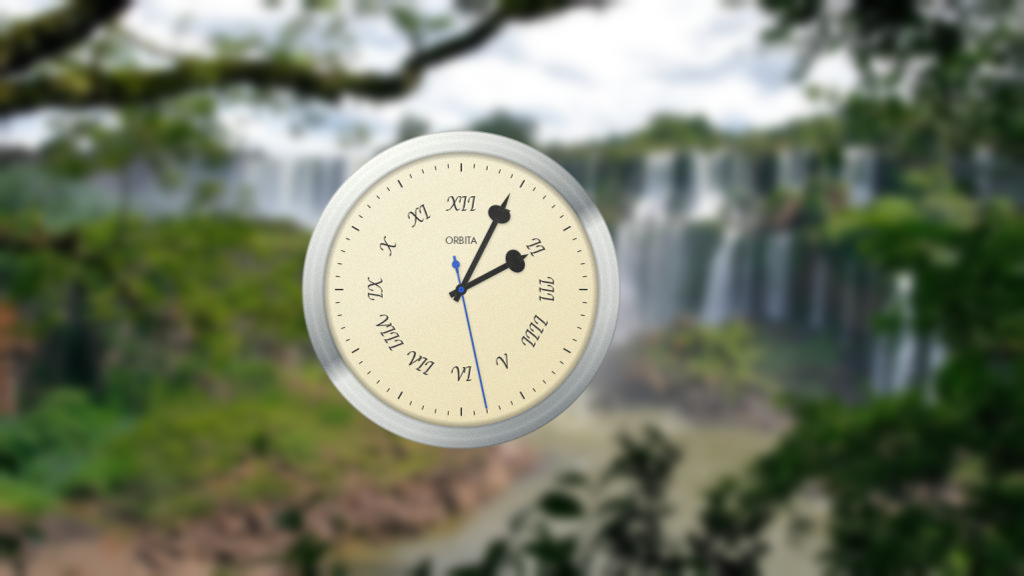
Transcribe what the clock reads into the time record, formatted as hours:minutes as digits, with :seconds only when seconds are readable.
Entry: 2:04:28
